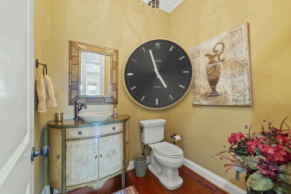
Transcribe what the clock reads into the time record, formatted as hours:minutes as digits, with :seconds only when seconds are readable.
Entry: 4:57
